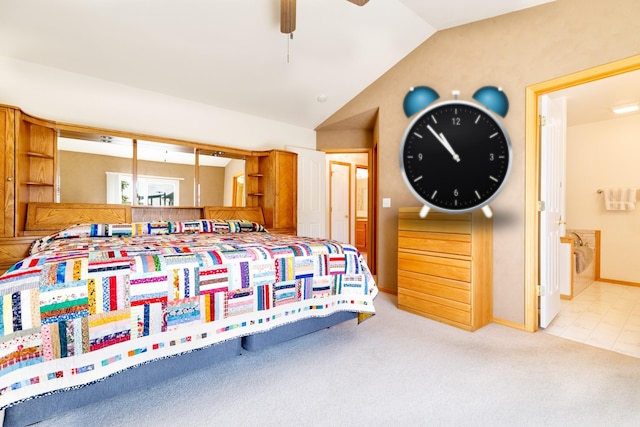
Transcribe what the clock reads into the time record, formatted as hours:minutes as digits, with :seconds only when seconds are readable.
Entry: 10:53
